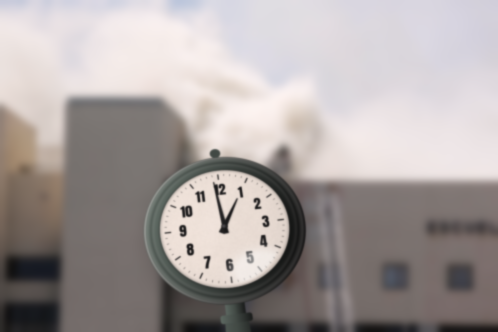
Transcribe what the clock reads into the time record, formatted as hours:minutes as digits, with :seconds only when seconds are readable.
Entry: 12:59
